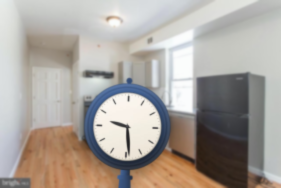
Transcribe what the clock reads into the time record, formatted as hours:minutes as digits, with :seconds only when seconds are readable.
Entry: 9:29
